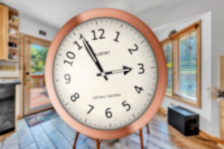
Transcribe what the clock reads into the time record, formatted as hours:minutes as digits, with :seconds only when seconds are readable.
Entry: 2:56
